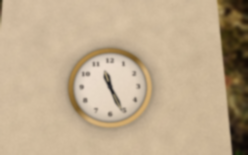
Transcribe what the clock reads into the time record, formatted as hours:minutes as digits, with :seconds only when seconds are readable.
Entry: 11:26
